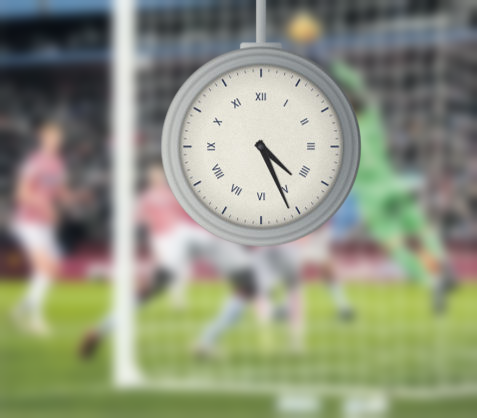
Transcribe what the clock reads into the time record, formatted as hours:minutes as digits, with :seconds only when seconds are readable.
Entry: 4:26
